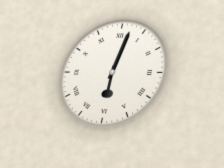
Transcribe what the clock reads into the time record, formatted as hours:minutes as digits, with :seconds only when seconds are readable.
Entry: 6:02
